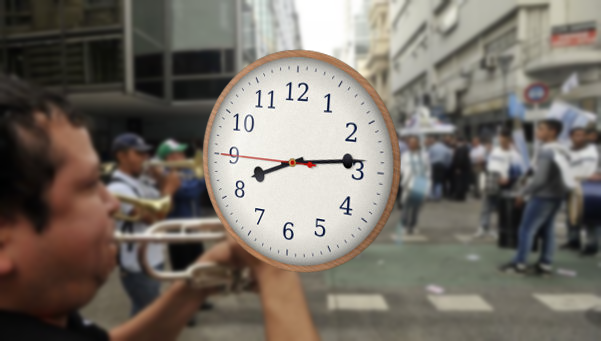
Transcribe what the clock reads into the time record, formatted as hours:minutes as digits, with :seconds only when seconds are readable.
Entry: 8:13:45
